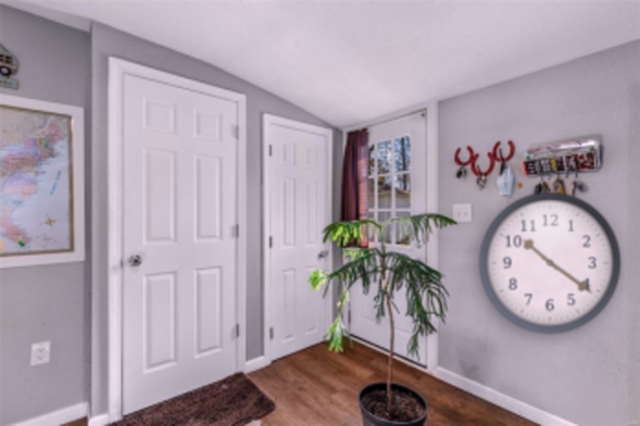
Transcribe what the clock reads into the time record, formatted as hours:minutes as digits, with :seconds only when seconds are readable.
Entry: 10:21
